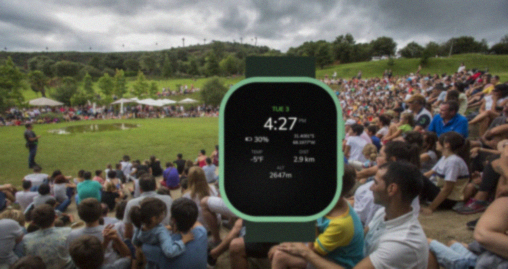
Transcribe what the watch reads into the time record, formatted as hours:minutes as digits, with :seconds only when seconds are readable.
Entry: 4:27
